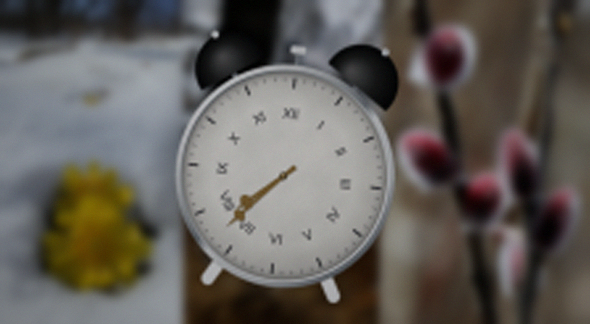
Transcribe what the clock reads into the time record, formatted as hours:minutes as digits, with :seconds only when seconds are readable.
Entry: 7:37
